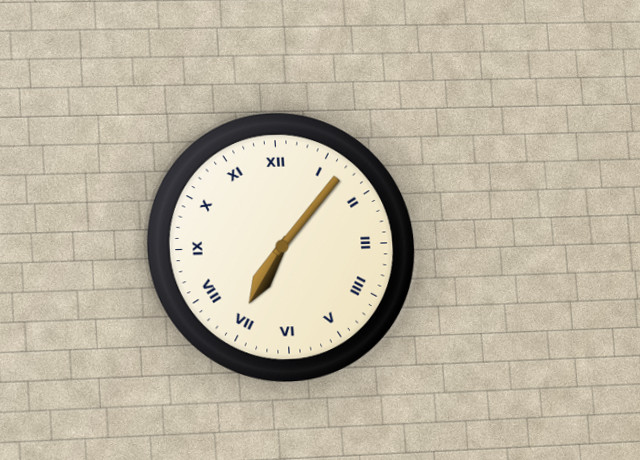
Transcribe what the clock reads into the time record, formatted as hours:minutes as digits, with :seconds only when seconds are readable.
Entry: 7:07
